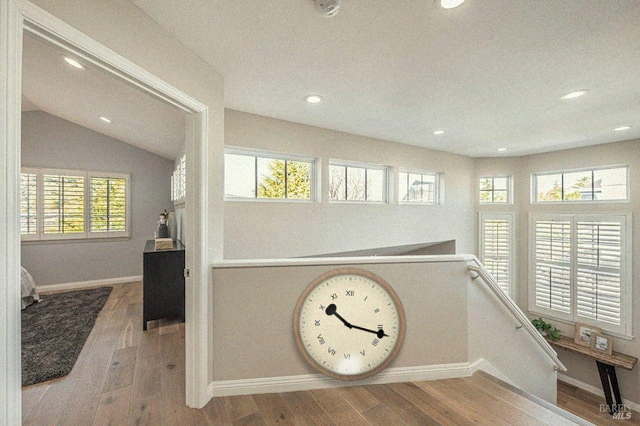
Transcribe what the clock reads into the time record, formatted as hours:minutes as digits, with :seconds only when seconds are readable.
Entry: 10:17
